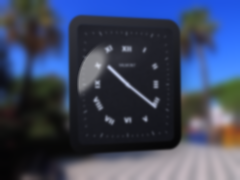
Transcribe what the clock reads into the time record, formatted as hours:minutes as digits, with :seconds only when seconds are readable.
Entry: 10:21
